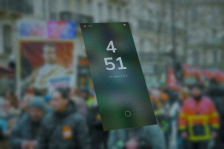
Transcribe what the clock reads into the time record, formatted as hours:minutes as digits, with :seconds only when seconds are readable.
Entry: 4:51
